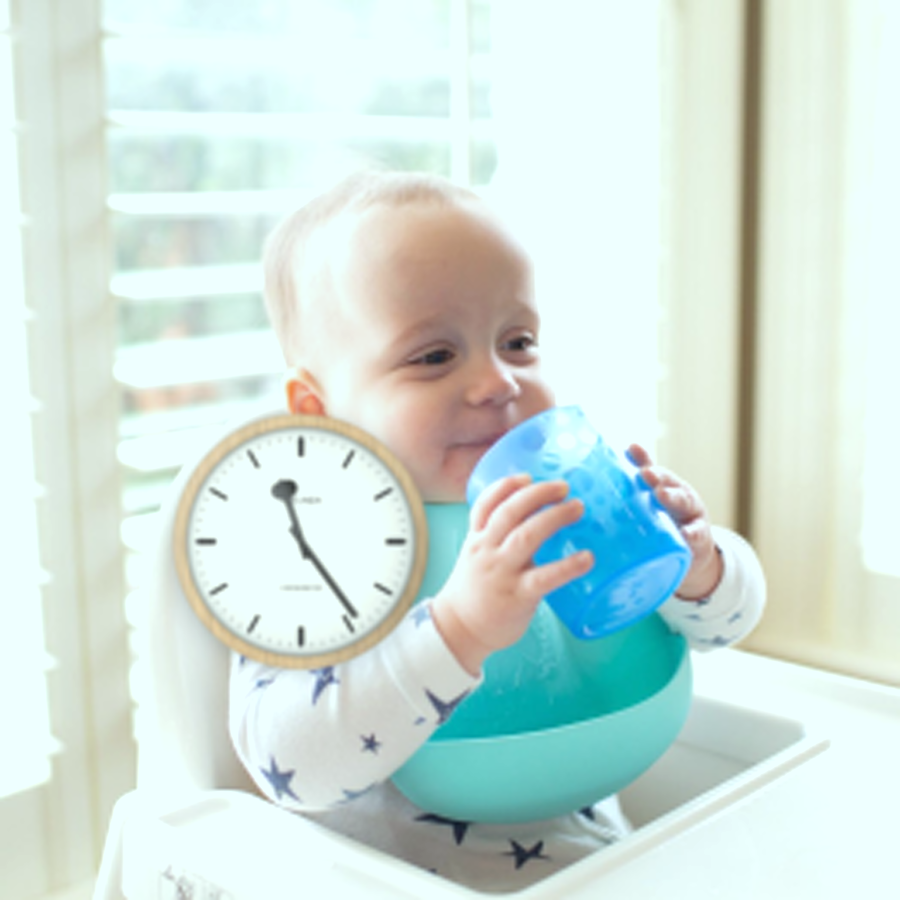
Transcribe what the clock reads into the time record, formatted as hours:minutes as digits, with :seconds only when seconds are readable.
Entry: 11:24
